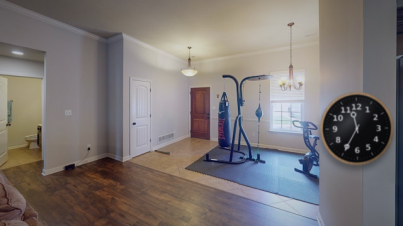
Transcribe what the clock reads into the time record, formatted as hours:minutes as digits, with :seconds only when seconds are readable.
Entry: 11:35
